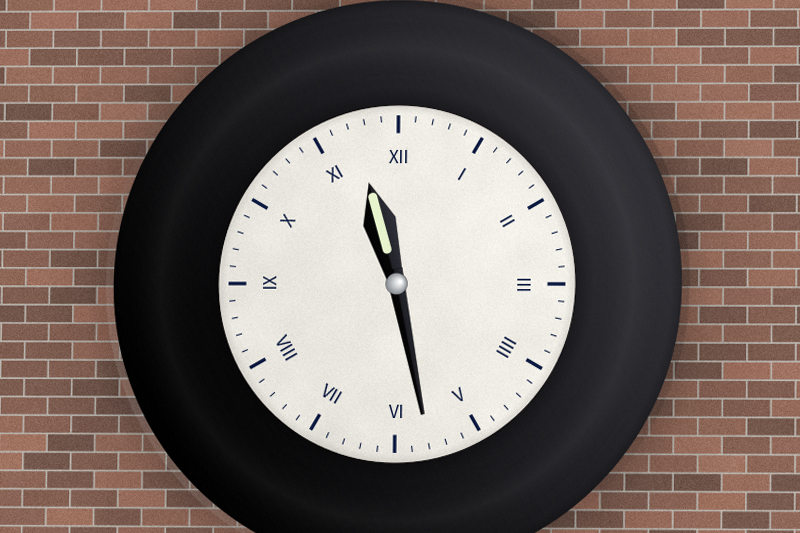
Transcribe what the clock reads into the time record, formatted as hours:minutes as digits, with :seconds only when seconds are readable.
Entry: 11:28
